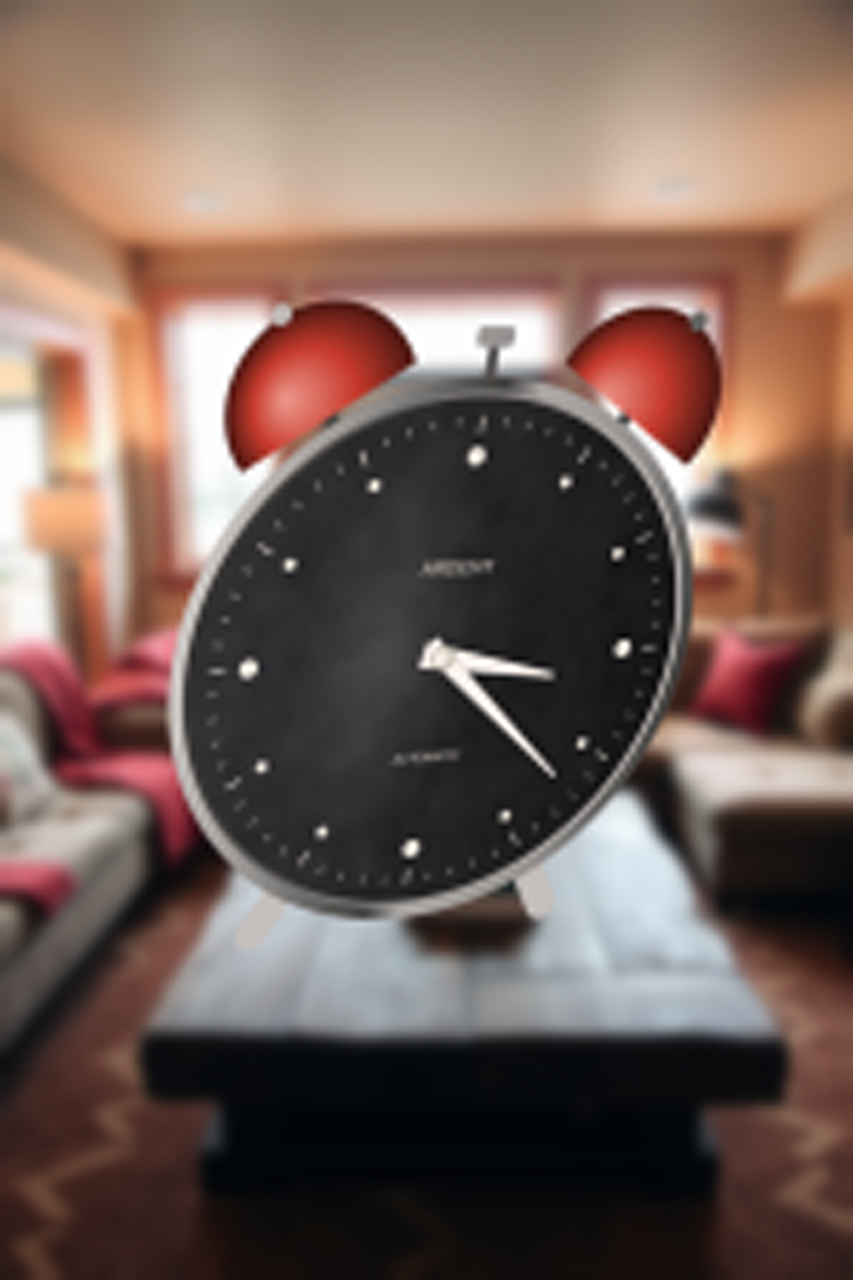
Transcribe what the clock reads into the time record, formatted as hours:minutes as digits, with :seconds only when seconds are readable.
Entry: 3:22
